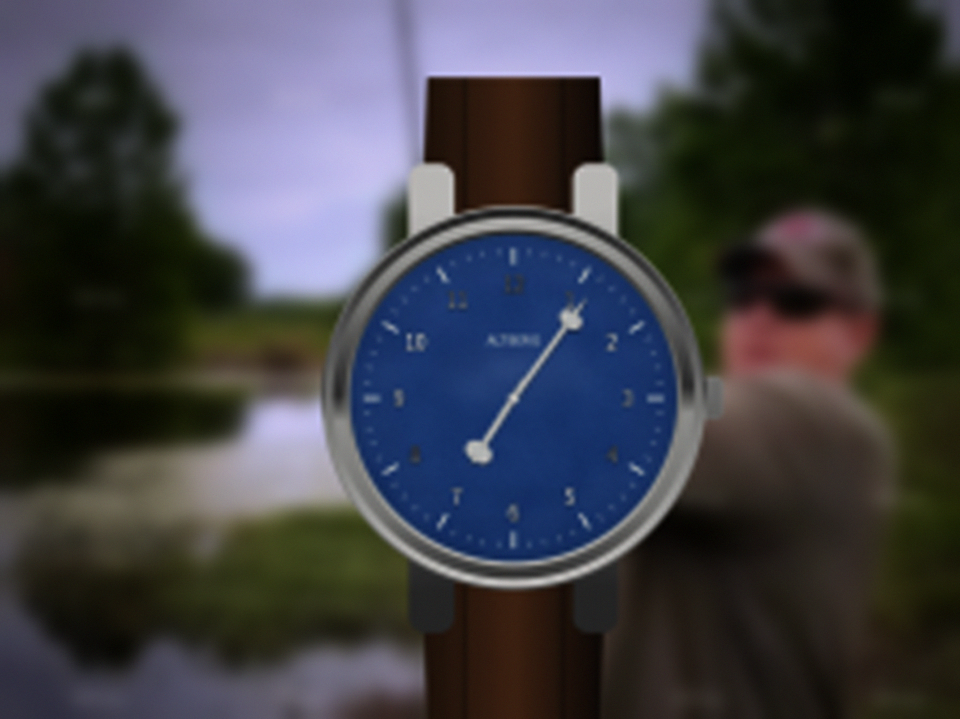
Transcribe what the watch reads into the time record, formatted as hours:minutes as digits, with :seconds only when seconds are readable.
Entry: 7:06
